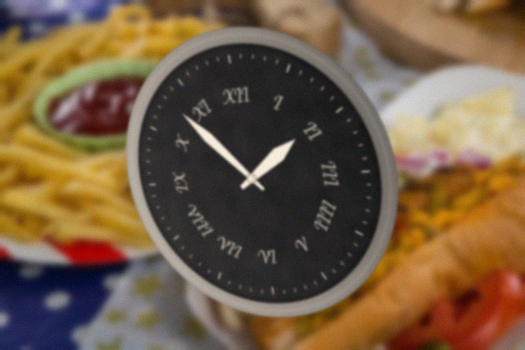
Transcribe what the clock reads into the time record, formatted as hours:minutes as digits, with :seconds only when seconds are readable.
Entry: 1:53
